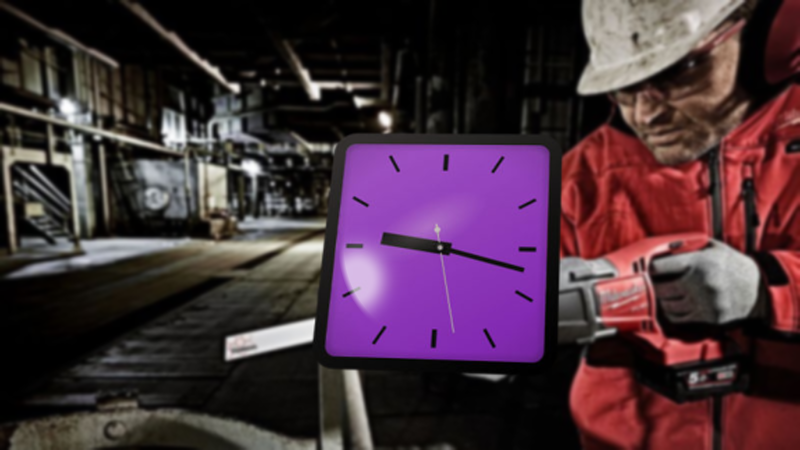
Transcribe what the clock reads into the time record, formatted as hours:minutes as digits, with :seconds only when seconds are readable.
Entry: 9:17:28
